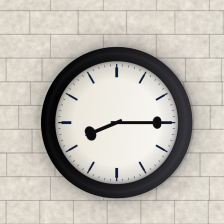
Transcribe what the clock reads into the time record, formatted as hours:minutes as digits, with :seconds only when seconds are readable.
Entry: 8:15
